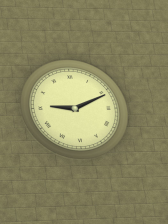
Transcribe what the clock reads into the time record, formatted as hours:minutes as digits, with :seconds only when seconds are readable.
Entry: 9:11
